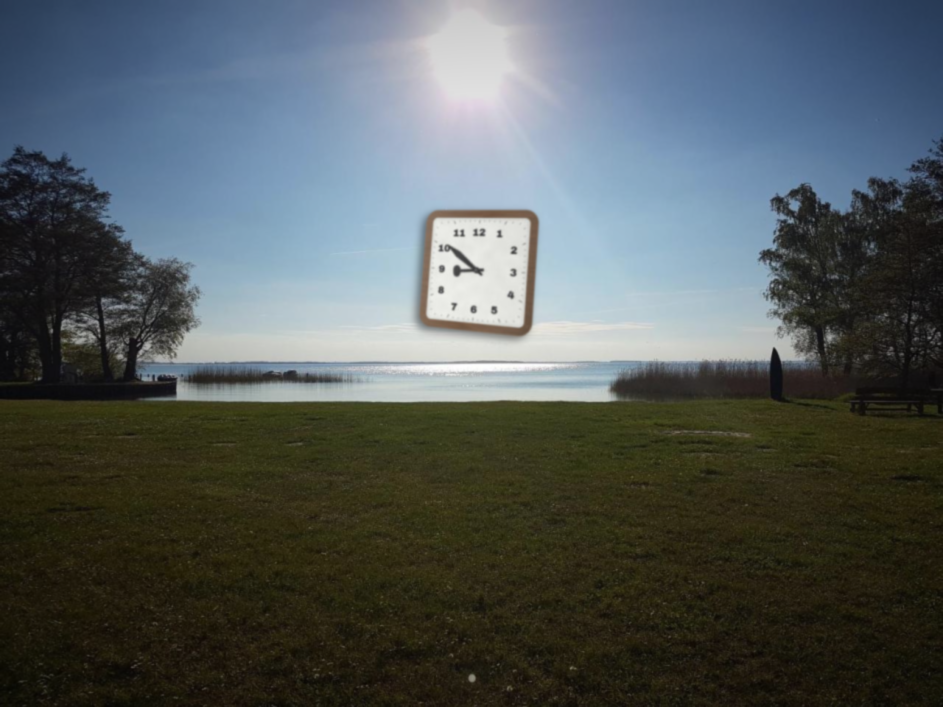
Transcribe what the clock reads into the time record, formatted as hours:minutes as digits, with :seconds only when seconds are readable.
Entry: 8:51
